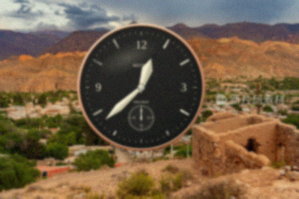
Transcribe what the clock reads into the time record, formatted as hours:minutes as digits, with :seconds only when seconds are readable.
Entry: 12:38
